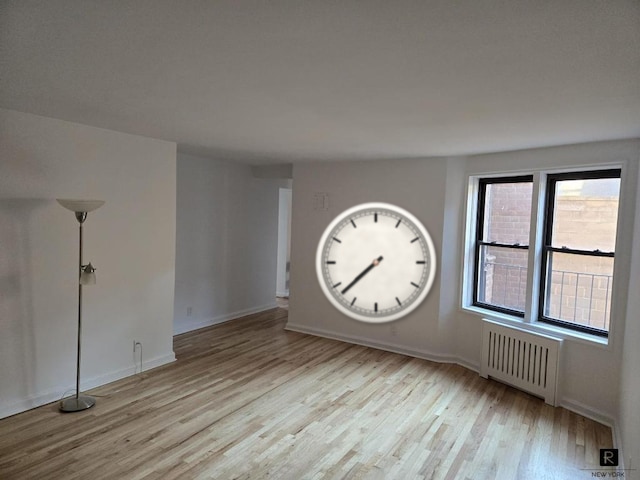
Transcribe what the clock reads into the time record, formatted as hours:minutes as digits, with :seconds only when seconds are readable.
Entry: 7:38
